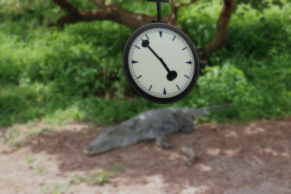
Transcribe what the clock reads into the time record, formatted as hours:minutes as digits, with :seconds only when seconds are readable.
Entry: 4:53
